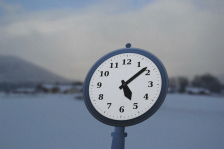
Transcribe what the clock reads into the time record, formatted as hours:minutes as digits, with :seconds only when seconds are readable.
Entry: 5:08
